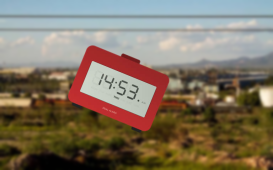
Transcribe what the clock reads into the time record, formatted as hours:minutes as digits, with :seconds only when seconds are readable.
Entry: 14:53
